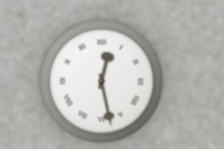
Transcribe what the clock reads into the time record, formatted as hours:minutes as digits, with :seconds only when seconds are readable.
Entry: 12:28
